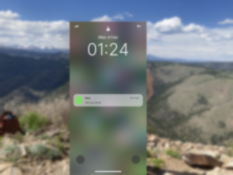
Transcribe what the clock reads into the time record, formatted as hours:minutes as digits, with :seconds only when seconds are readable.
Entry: 1:24
